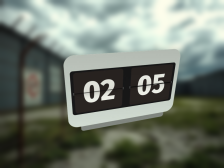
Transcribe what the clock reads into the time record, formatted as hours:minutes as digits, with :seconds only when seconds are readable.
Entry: 2:05
